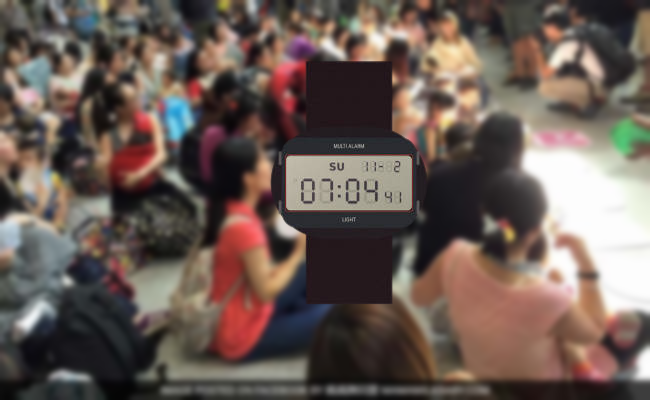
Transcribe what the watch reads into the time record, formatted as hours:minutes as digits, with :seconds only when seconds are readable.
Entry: 7:04:41
